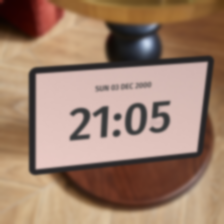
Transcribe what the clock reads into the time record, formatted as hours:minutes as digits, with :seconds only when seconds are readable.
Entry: 21:05
